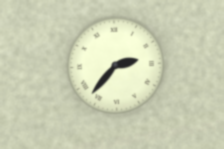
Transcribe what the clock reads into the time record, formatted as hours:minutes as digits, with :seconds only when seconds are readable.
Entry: 2:37
